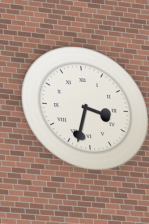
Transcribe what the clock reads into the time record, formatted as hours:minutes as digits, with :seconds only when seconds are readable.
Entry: 3:33
